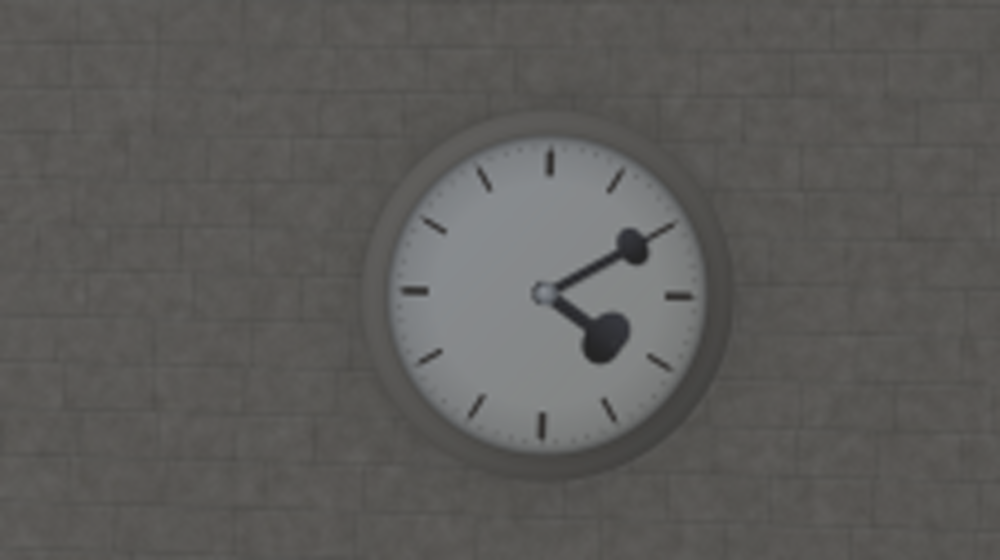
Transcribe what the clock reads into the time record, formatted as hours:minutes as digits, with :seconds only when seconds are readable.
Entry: 4:10
